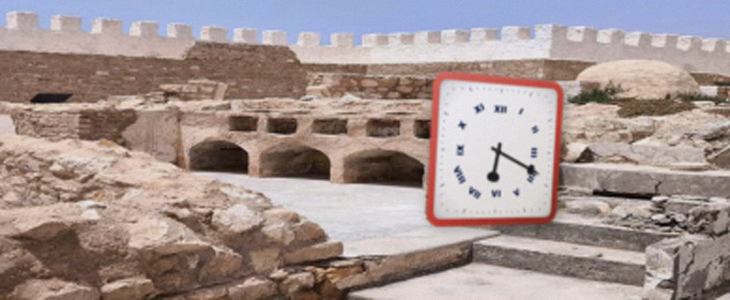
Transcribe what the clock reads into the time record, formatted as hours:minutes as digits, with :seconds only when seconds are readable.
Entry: 6:19
